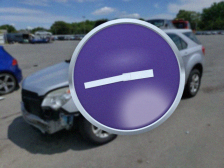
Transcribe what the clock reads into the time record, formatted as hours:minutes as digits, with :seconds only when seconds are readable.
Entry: 2:43
